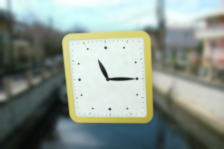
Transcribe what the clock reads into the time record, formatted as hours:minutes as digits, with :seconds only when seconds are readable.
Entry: 11:15
